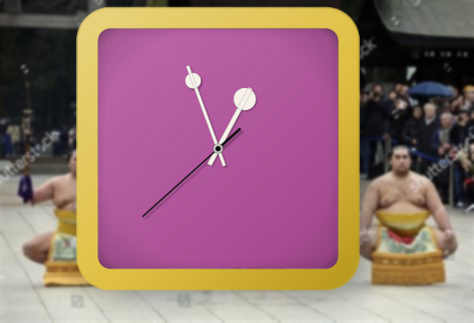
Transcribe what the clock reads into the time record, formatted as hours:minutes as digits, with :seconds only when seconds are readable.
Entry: 12:56:38
